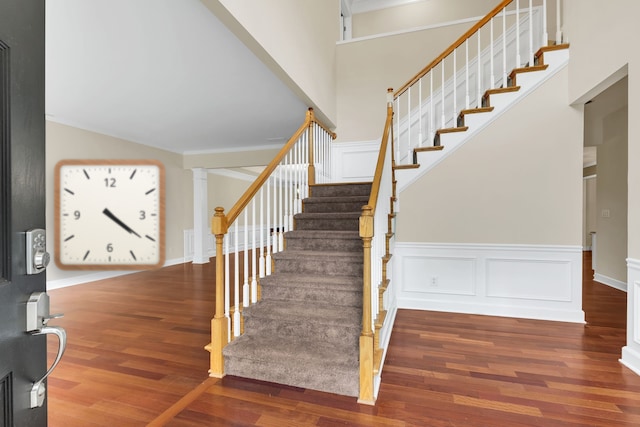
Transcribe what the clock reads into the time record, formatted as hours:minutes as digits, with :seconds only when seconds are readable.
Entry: 4:21
